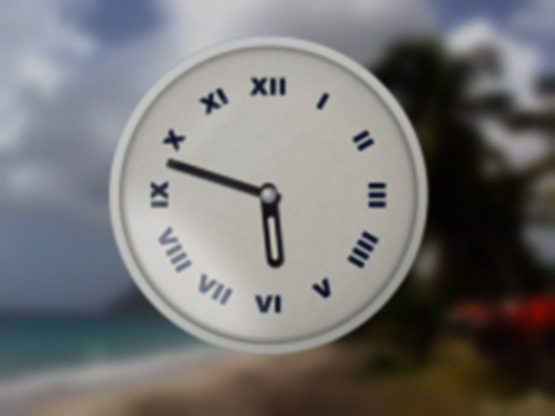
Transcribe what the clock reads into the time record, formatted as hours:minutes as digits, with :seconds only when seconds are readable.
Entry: 5:48
